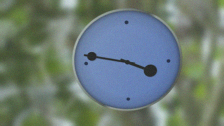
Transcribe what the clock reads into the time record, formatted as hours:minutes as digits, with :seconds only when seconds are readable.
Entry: 3:47
